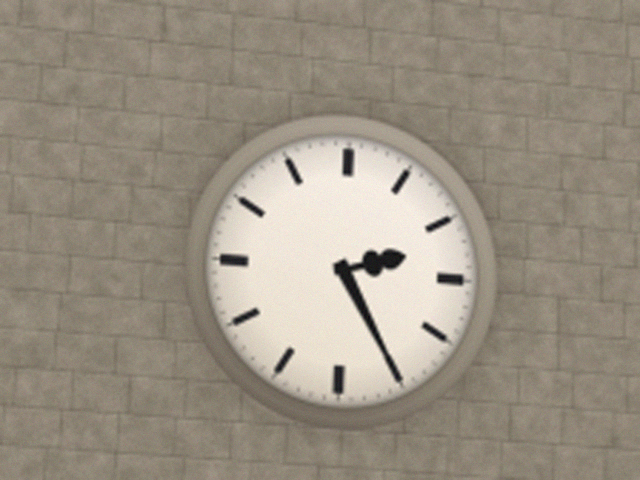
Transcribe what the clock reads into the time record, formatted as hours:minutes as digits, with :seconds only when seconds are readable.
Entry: 2:25
